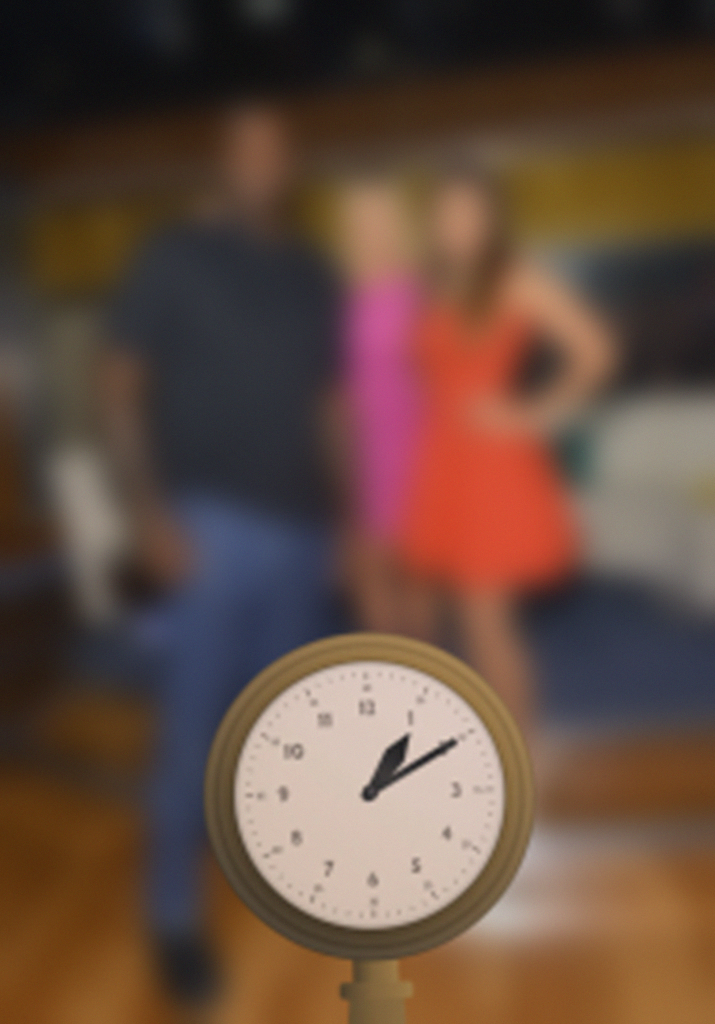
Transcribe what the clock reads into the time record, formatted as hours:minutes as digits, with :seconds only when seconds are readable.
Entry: 1:10
